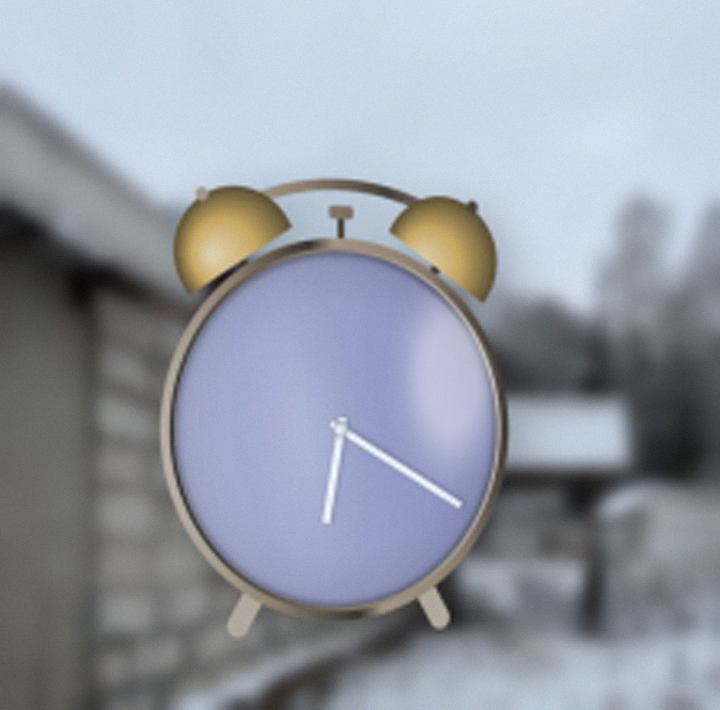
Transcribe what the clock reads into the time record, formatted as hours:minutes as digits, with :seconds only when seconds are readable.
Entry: 6:20
